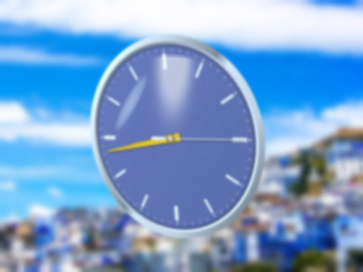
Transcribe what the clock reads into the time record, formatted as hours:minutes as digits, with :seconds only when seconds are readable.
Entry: 8:43:15
